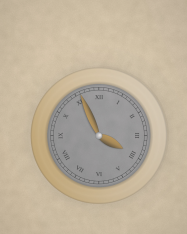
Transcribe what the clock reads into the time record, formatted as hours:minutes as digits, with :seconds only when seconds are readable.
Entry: 3:56
